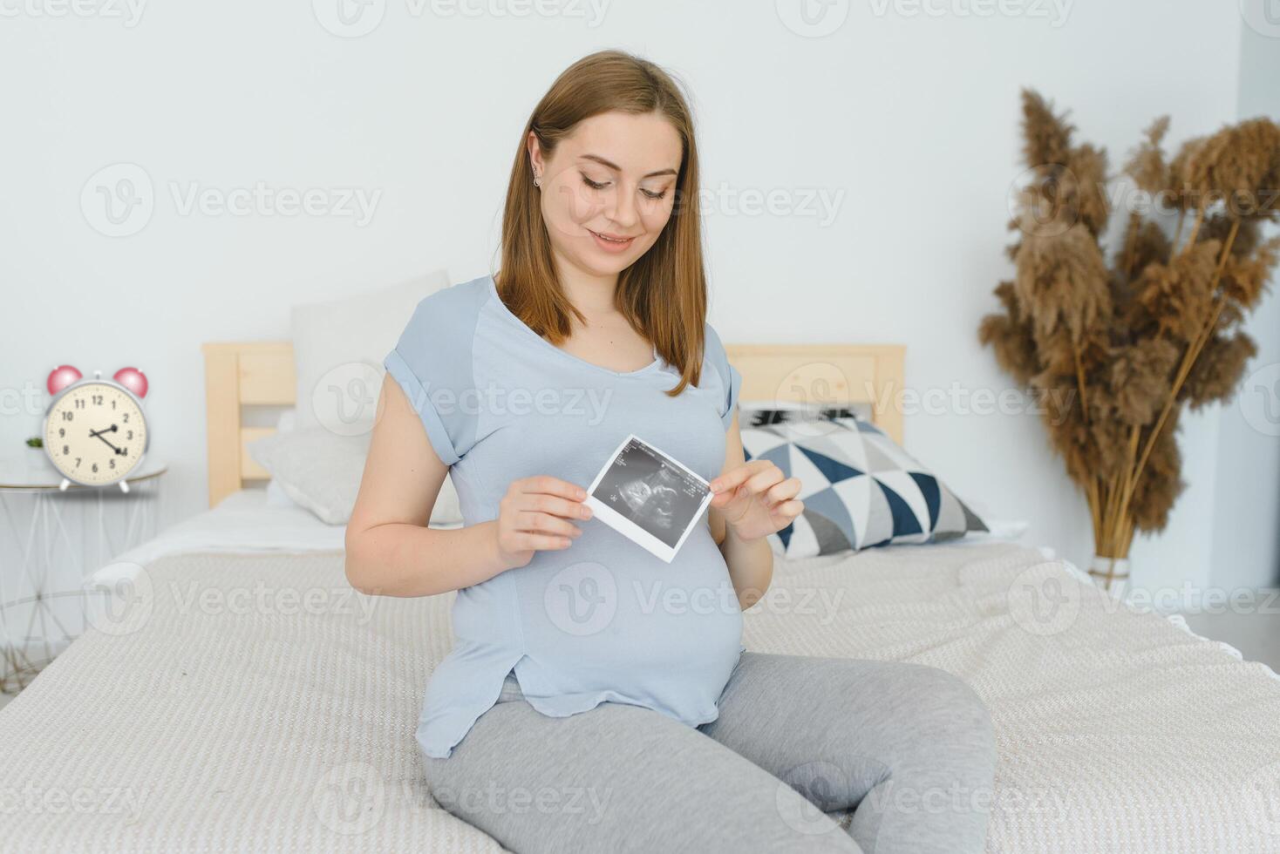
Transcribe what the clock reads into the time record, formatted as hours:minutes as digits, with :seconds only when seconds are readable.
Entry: 2:21
